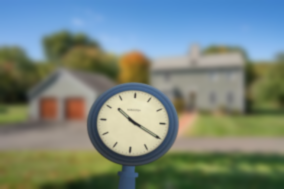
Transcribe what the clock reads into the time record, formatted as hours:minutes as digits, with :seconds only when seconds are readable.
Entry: 10:20
